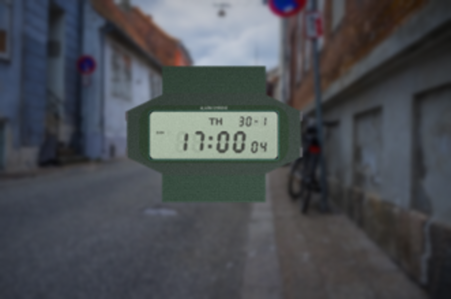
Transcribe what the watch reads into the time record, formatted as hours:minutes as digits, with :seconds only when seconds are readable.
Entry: 17:00:04
